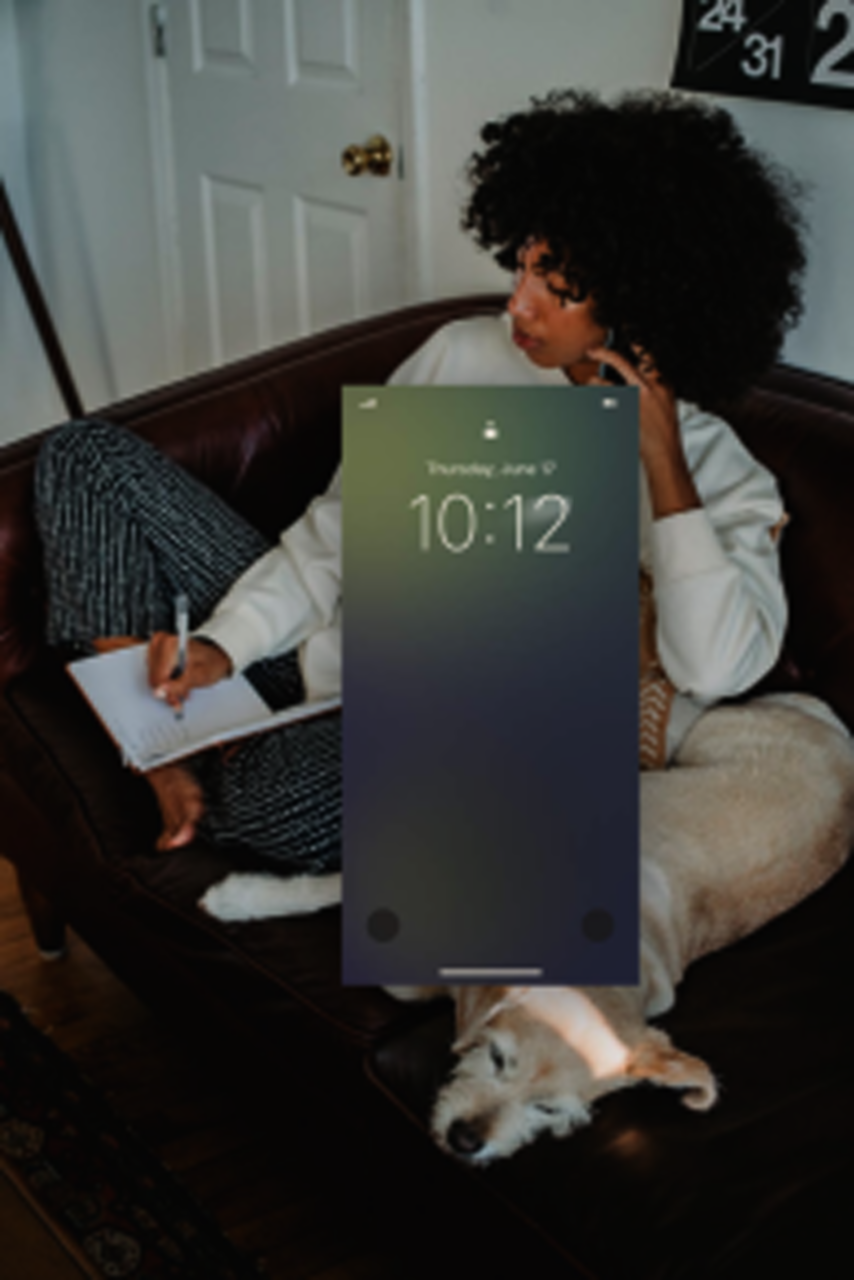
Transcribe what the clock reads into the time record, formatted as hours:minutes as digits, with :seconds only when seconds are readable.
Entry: 10:12
